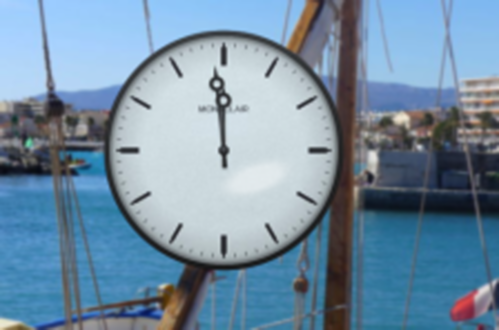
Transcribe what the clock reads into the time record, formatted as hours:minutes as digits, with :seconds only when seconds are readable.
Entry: 11:59
